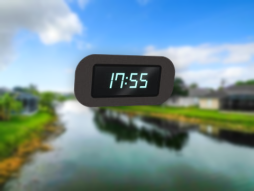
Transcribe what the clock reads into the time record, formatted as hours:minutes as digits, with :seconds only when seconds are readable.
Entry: 17:55
